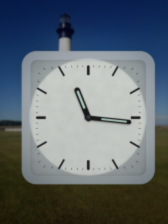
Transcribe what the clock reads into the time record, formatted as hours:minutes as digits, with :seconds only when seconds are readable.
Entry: 11:16
